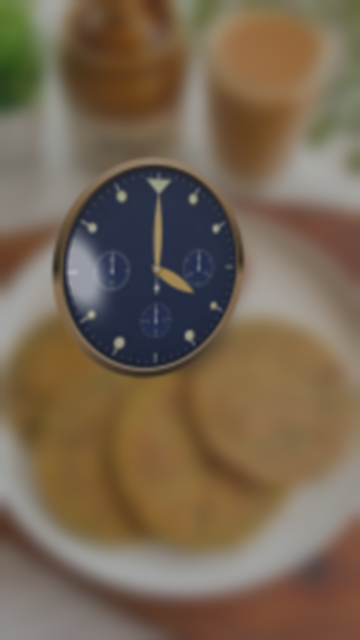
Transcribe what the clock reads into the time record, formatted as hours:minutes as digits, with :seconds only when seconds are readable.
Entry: 4:00
